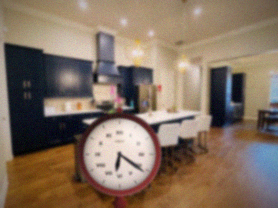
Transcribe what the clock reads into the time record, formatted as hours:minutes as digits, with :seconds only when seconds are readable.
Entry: 6:21
